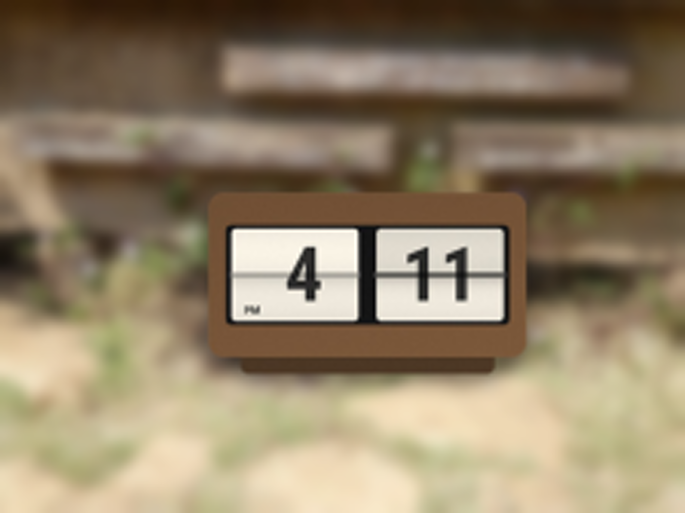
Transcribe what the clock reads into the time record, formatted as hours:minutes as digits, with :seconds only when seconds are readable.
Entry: 4:11
